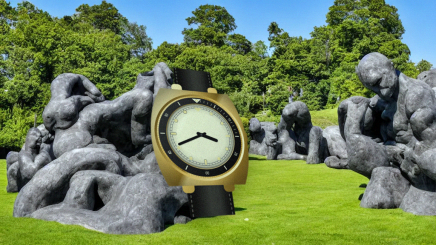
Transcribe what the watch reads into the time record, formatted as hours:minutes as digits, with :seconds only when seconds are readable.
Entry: 3:41
